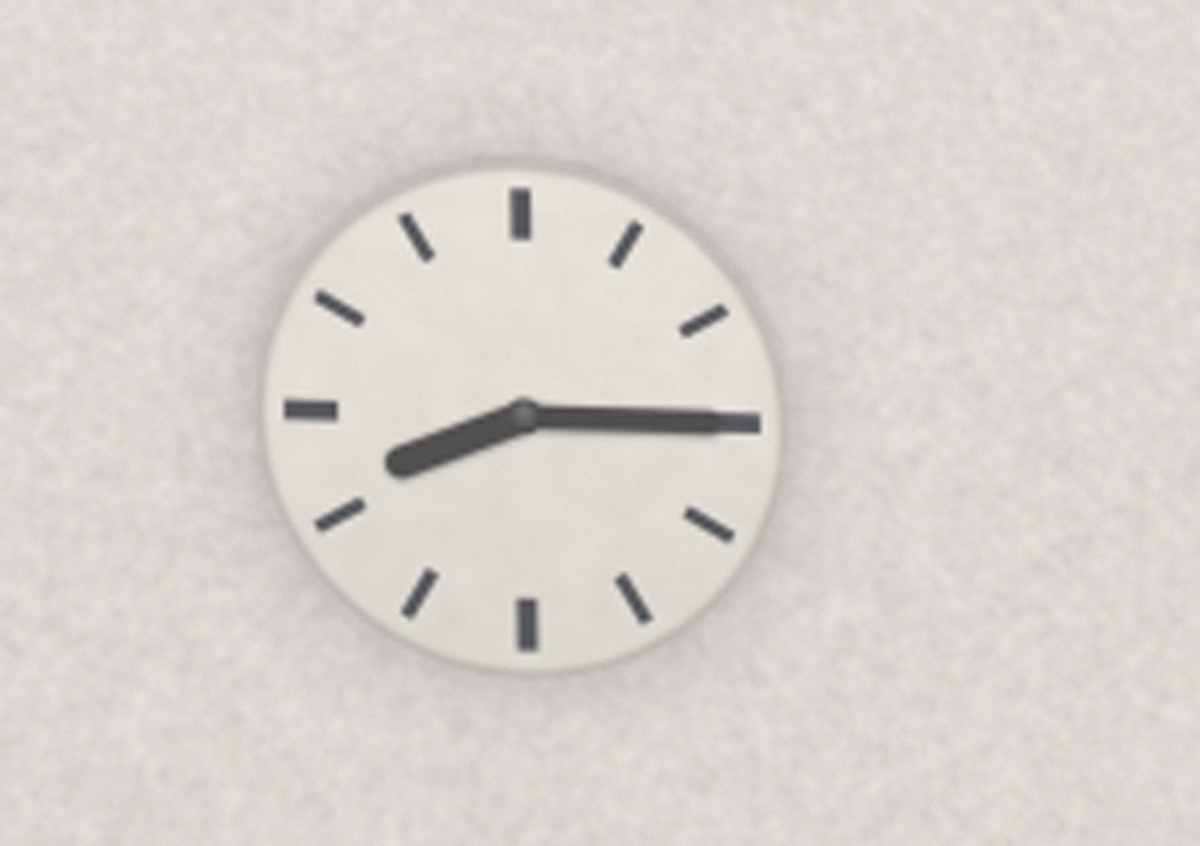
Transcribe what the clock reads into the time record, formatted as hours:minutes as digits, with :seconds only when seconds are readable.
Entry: 8:15
